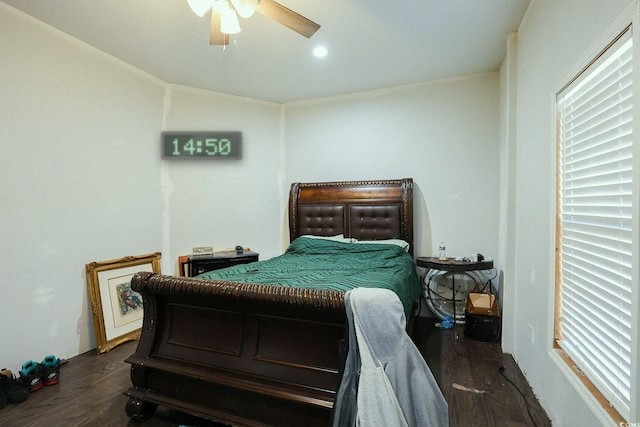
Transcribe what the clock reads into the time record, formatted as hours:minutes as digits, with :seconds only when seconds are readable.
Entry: 14:50
